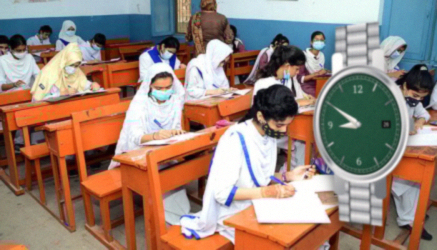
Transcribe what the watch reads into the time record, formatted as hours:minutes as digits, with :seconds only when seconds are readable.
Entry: 8:50
